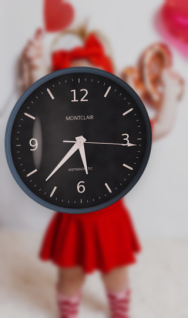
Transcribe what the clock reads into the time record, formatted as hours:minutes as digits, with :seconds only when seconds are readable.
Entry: 5:37:16
